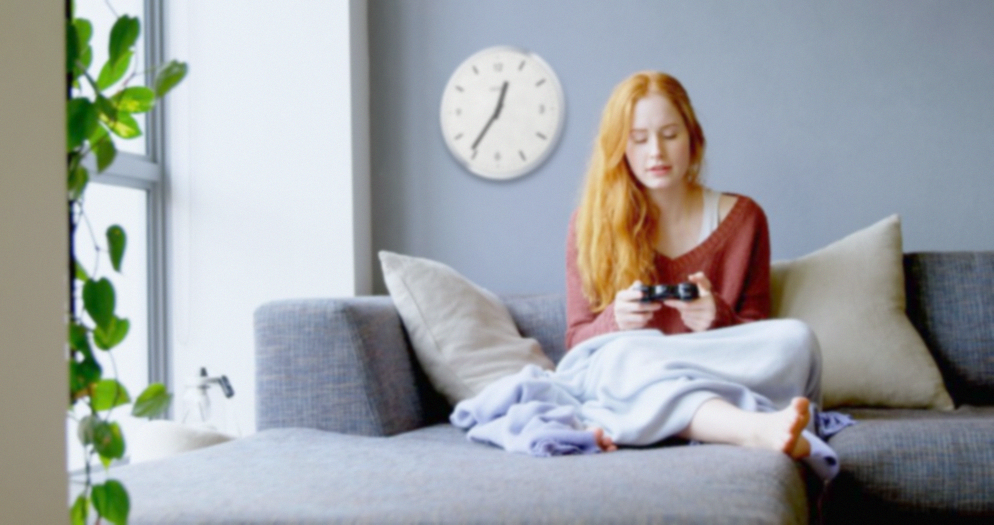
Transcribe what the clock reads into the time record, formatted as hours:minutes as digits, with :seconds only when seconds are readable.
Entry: 12:36
